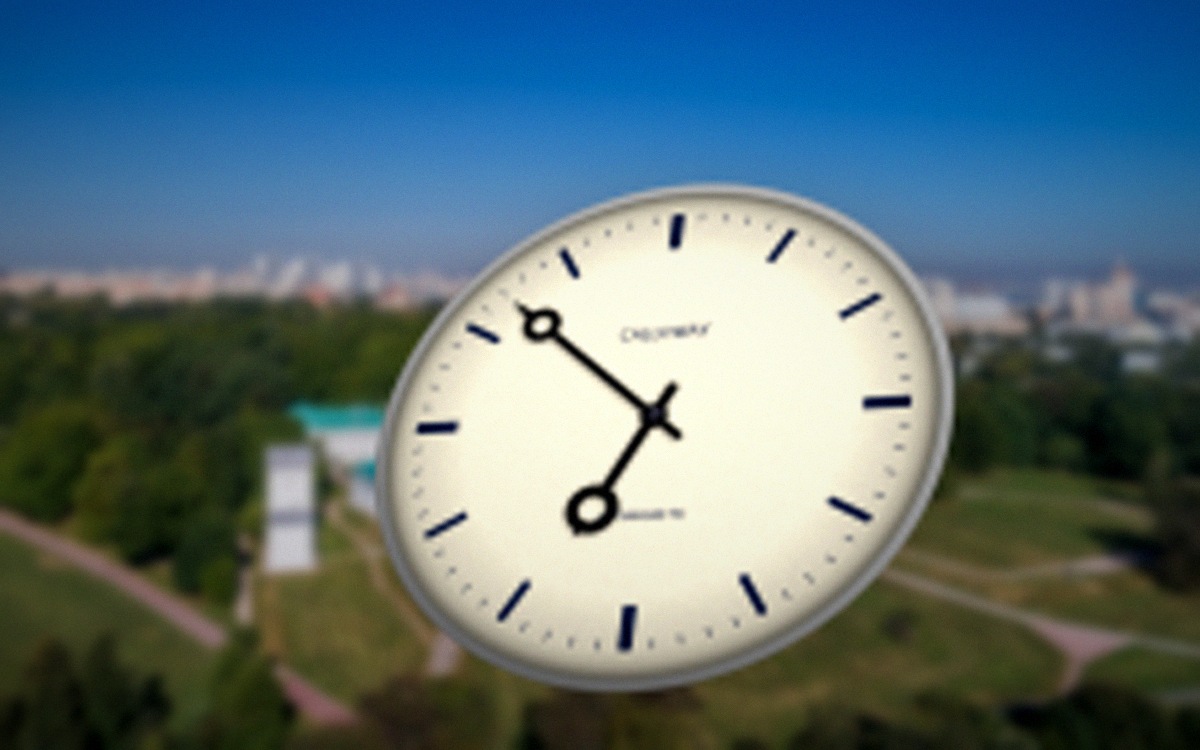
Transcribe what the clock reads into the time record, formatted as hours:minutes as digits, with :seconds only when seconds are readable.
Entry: 6:52
